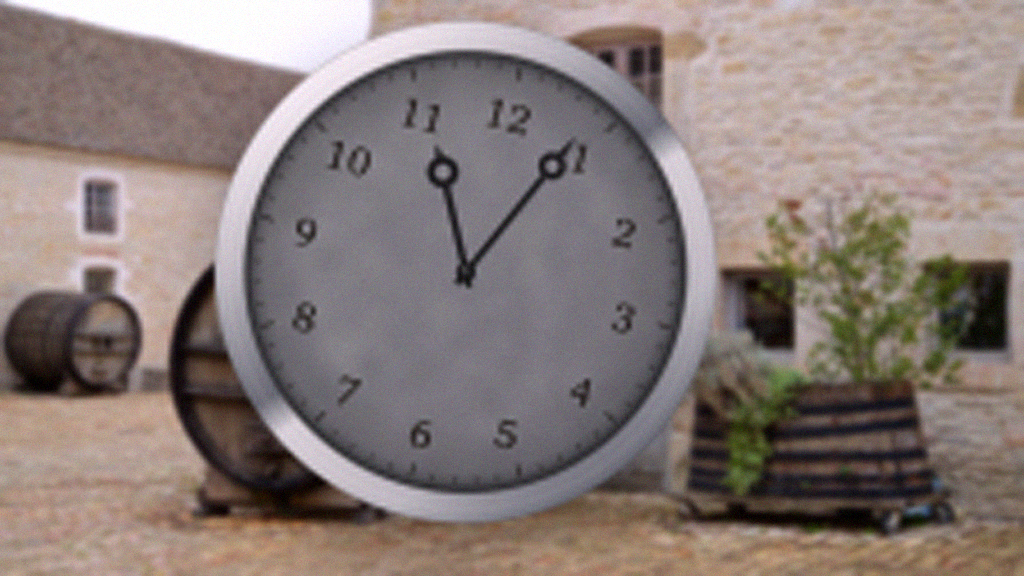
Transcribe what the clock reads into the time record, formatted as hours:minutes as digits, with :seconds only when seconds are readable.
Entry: 11:04
